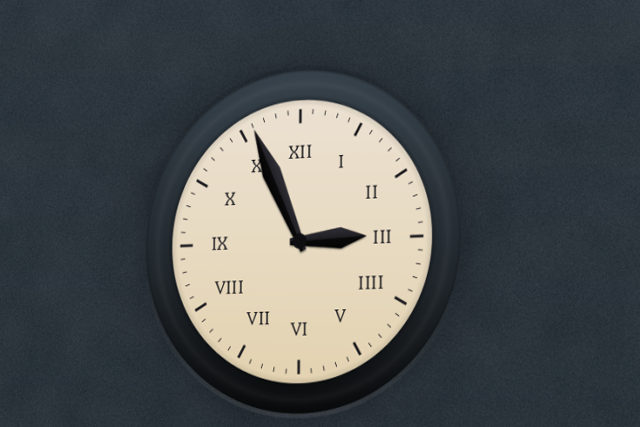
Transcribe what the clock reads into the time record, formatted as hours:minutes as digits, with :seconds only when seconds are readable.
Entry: 2:56
